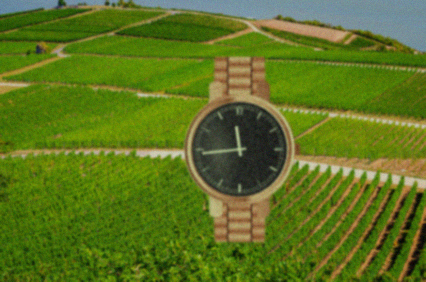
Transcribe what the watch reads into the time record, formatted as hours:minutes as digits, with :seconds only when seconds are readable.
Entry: 11:44
